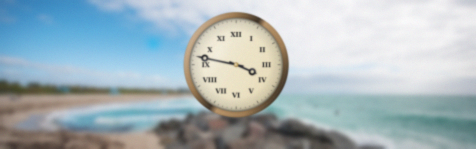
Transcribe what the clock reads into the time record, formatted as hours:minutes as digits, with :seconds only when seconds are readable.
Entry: 3:47
